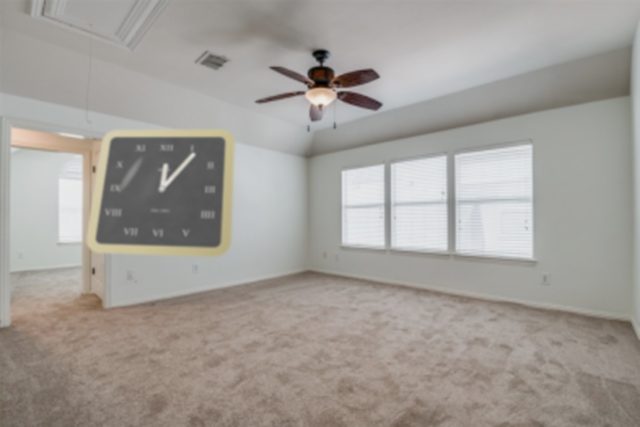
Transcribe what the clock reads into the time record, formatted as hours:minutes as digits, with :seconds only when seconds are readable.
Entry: 12:06
